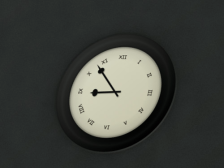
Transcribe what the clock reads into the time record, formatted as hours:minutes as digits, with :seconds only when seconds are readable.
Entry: 8:53
